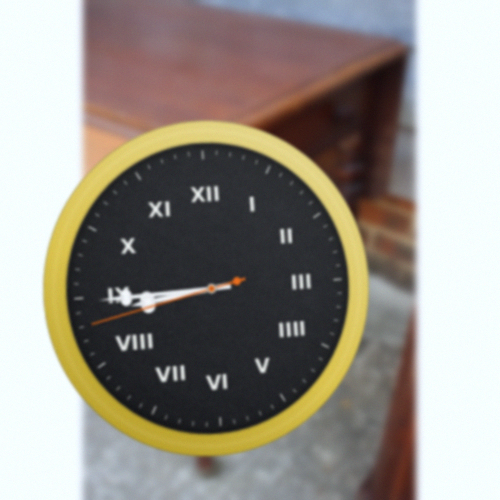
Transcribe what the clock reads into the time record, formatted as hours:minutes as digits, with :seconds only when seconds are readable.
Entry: 8:44:43
